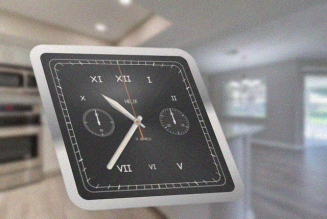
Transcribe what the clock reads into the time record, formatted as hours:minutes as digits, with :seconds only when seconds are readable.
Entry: 10:37
